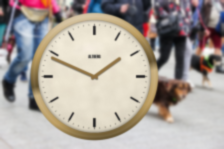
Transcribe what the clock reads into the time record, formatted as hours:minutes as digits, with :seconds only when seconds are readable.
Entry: 1:49
